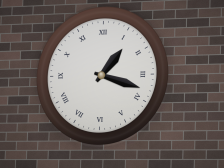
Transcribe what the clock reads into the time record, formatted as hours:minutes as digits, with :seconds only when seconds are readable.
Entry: 1:18
